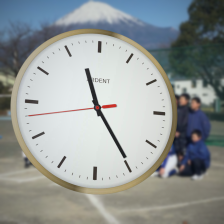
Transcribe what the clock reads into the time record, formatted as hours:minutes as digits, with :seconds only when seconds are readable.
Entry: 11:24:43
